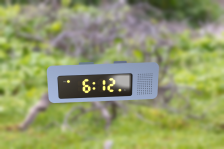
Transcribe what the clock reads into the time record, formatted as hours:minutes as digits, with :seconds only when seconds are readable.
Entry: 6:12
